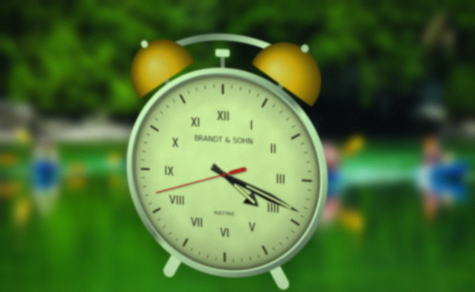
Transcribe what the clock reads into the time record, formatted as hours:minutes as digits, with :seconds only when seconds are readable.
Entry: 4:18:42
